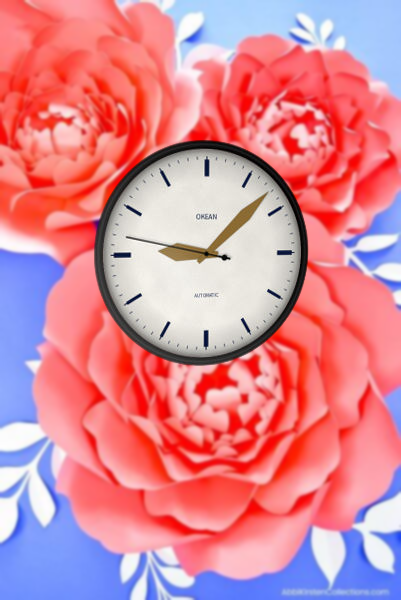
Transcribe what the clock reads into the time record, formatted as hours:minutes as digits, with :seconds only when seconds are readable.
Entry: 9:07:47
